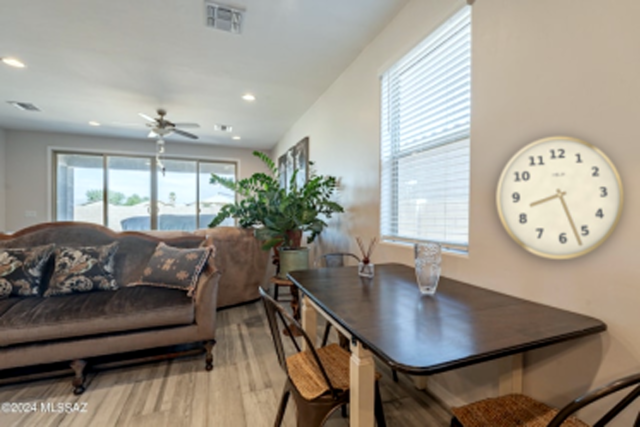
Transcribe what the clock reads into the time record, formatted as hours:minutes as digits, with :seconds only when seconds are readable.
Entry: 8:27
